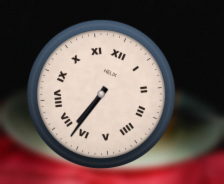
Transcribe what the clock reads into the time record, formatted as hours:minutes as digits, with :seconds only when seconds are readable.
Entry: 6:32
